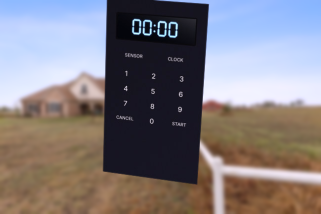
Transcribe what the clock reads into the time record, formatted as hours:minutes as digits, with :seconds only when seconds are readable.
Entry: 0:00
